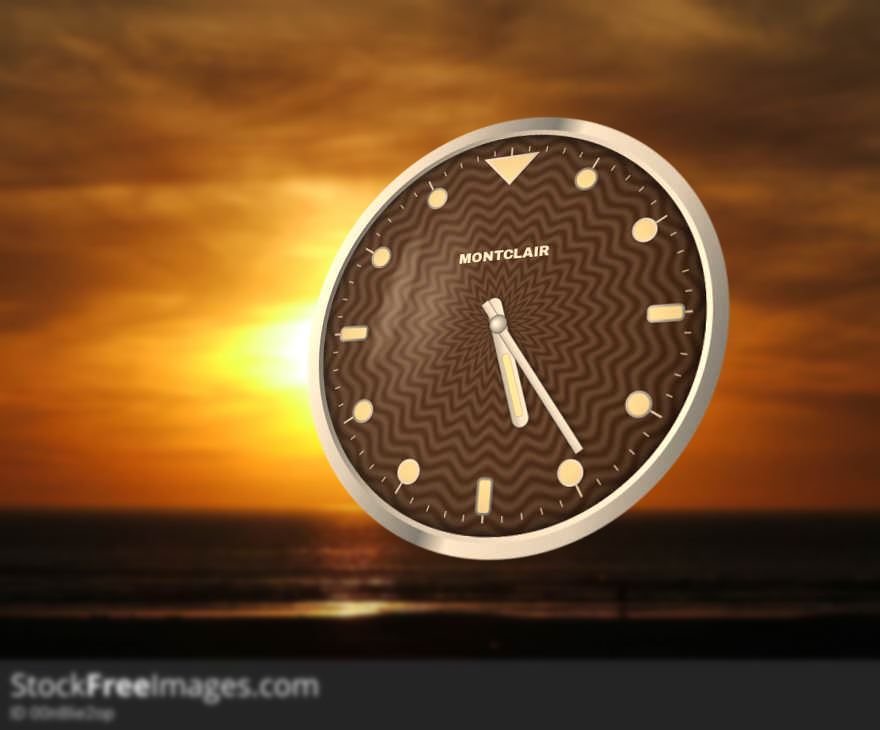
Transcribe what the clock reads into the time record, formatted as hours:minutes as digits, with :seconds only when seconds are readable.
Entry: 5:24
